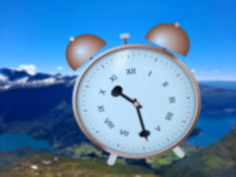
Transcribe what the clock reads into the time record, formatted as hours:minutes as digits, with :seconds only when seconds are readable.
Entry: 10:29
